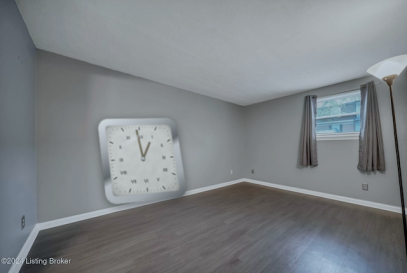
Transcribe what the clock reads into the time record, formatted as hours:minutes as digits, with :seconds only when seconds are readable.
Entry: 12:59
